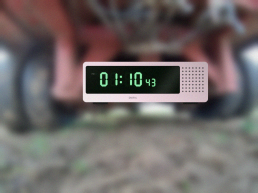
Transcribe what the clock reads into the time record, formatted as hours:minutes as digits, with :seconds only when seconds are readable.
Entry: 1:10:43
